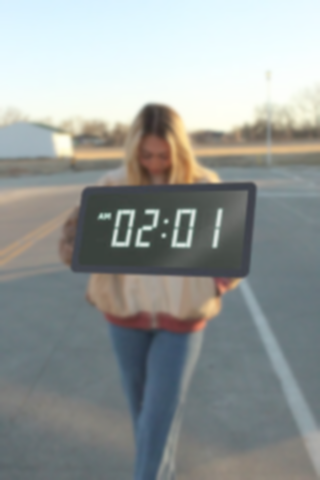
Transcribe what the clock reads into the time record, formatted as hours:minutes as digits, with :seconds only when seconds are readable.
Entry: 2:01
